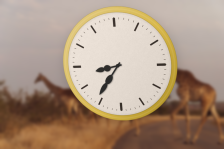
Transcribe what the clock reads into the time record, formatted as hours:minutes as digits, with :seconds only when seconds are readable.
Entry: 8:36
